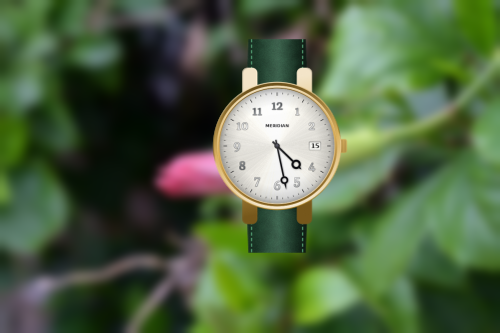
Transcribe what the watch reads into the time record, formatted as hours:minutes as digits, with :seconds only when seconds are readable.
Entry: 4:28
